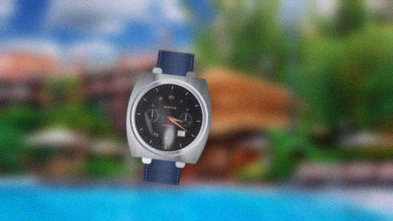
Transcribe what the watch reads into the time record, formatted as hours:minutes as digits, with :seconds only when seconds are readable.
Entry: 3:20
